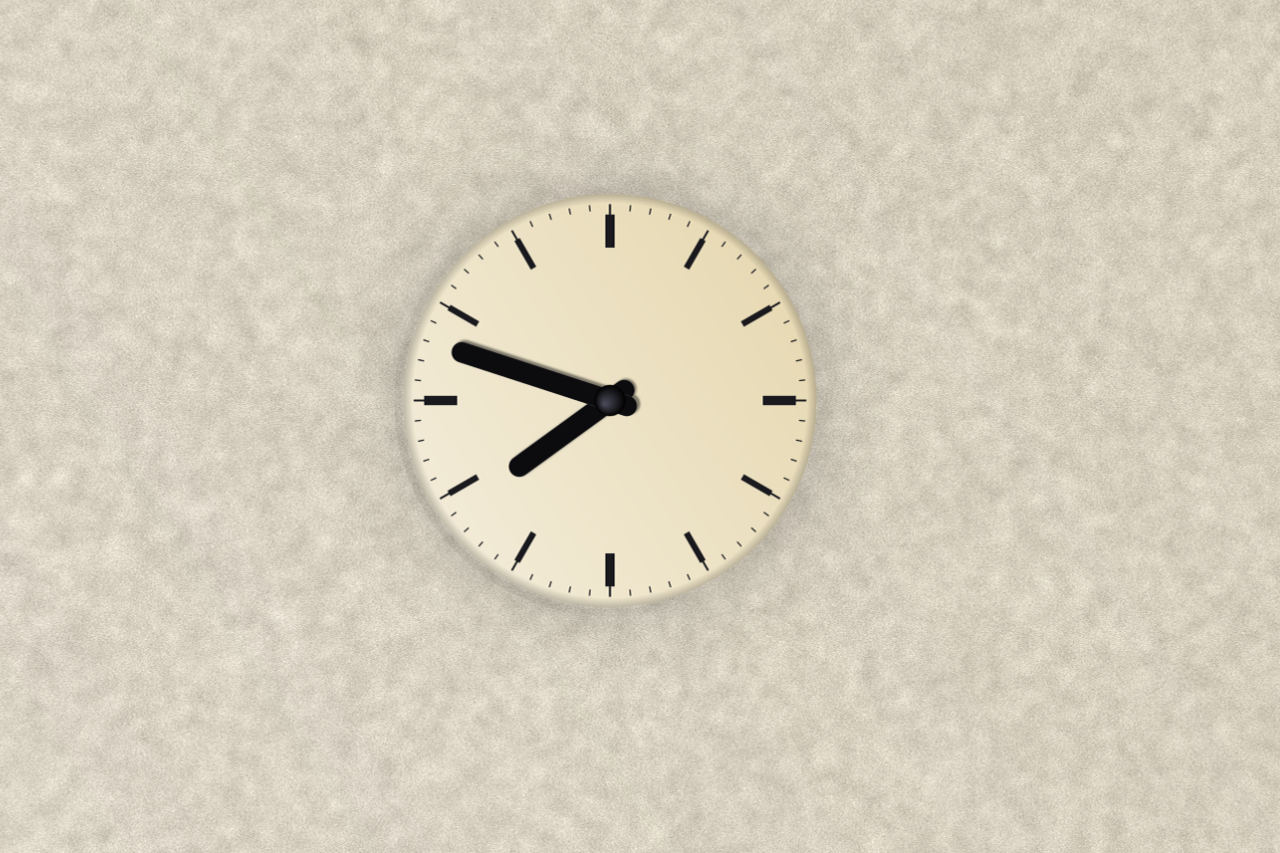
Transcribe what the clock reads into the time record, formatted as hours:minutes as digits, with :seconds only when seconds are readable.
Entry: 7:48
